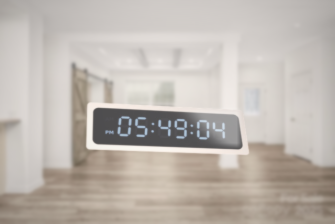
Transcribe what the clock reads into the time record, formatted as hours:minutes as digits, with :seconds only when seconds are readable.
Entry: 5:49:04
